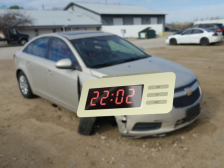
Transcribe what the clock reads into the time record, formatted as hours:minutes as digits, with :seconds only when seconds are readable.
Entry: 22:02
